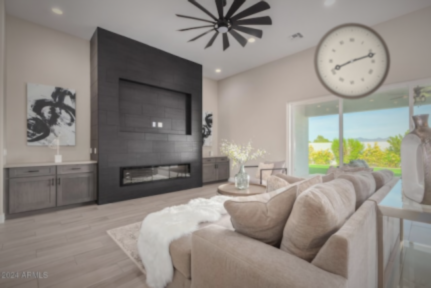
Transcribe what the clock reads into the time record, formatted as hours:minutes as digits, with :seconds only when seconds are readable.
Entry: 8:12
